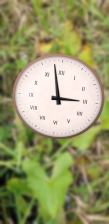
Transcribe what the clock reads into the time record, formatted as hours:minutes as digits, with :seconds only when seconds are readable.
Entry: 2:58
